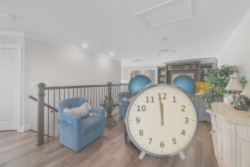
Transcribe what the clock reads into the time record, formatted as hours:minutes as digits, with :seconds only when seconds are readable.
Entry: 11:59
